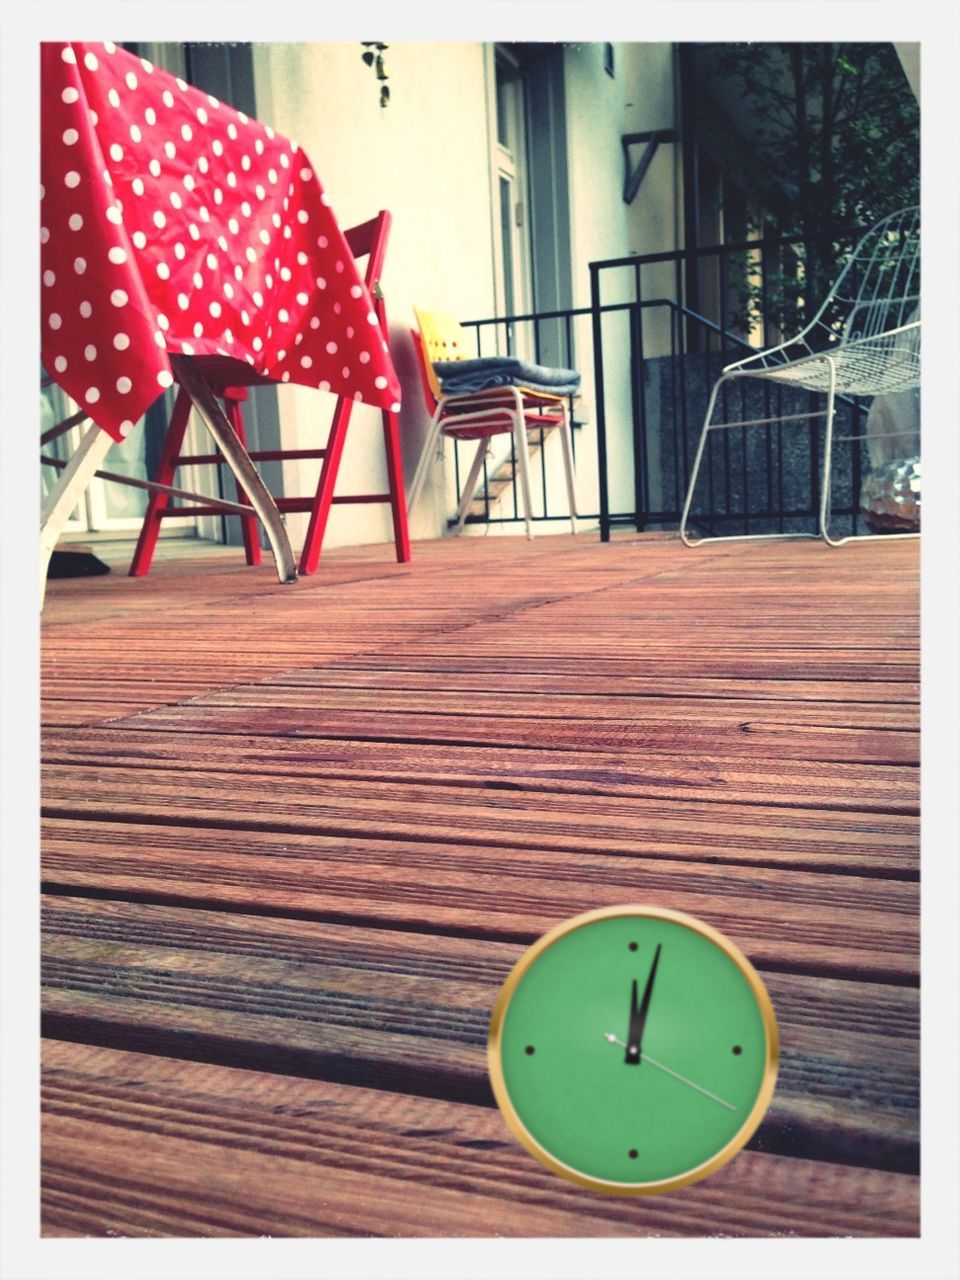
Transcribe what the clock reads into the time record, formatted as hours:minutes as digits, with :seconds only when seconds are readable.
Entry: 12:02:20
